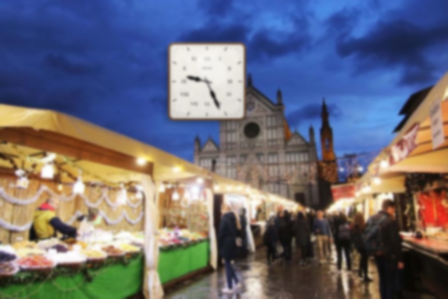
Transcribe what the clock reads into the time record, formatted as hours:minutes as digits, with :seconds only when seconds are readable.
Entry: 9:26
